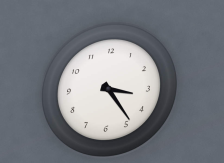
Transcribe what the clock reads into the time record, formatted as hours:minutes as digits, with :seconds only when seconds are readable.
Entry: 3:24
